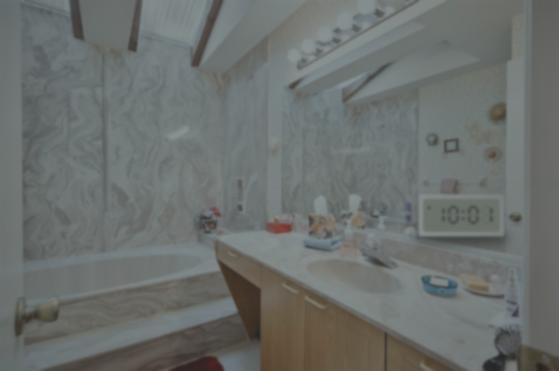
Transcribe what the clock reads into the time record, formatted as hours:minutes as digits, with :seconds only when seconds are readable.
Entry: 10:01
